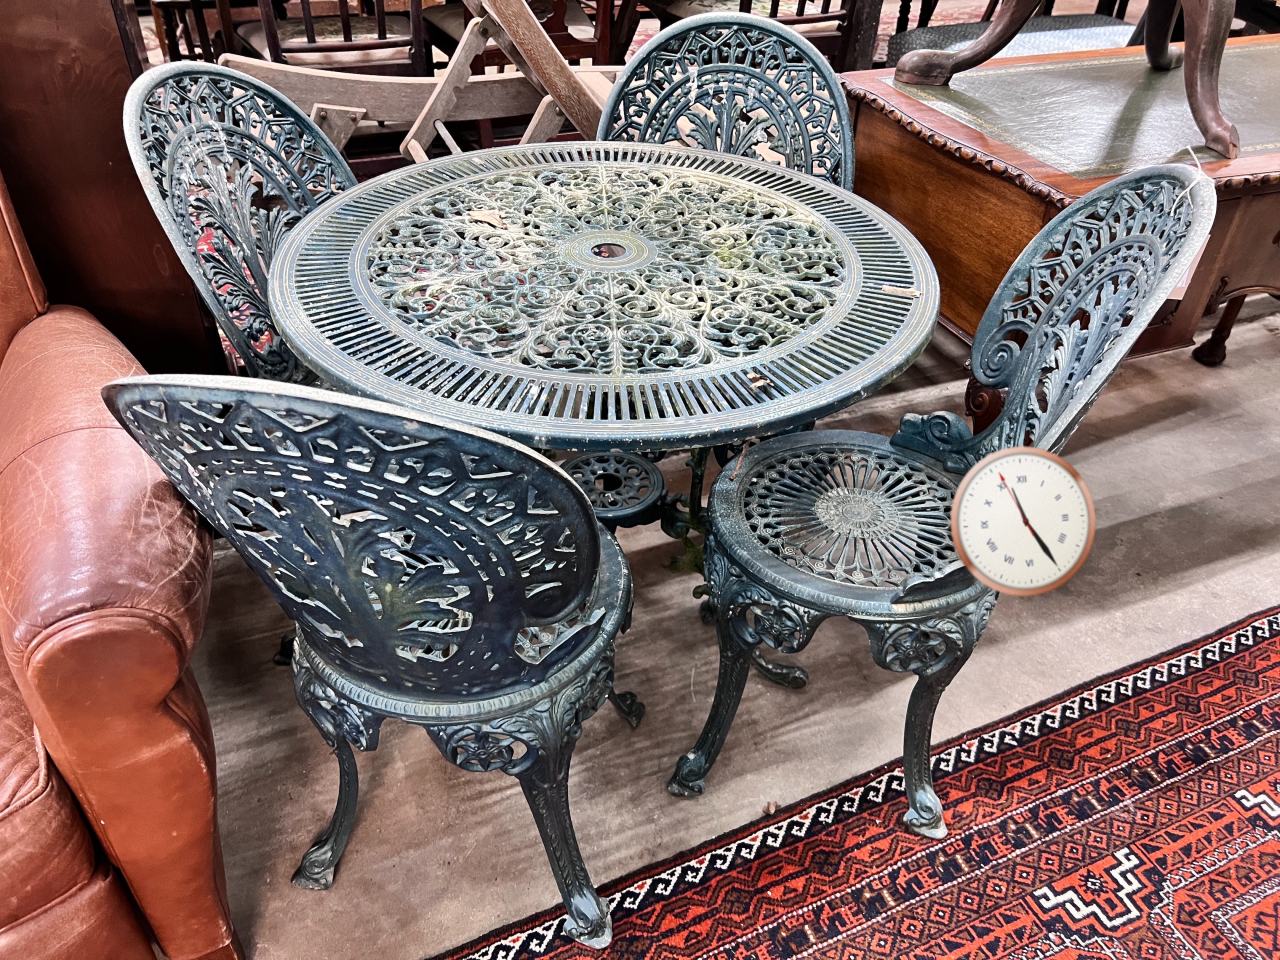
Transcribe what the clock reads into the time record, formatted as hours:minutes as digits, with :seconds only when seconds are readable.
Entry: 11:24:56
